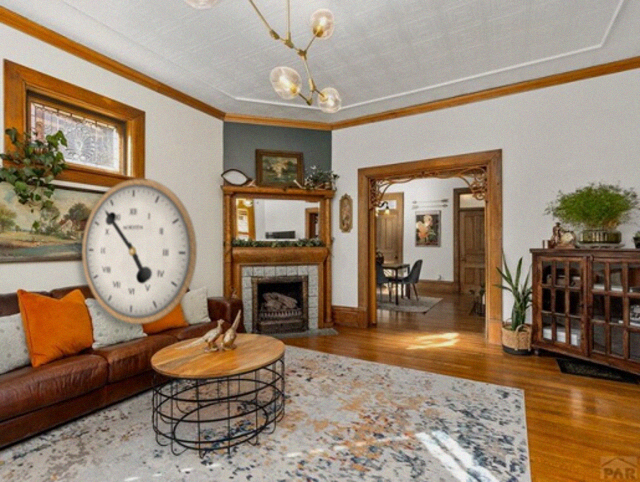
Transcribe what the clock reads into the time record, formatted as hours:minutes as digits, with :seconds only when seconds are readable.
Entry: 4:53
